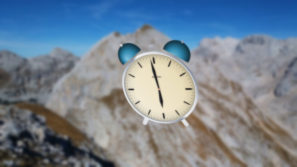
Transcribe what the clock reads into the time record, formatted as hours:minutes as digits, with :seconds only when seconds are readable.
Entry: 5:59
